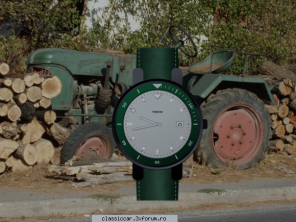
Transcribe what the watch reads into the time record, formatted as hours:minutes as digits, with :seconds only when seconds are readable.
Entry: 9:43
